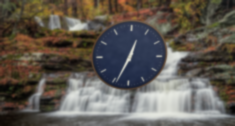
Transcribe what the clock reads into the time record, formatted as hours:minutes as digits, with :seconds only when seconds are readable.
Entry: 12:34
